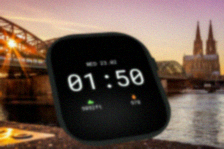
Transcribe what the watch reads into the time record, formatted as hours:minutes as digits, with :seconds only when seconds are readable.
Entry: 1:50
